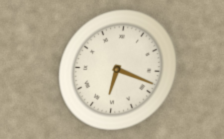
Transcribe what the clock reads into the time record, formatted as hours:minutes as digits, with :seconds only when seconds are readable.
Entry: 6:18
